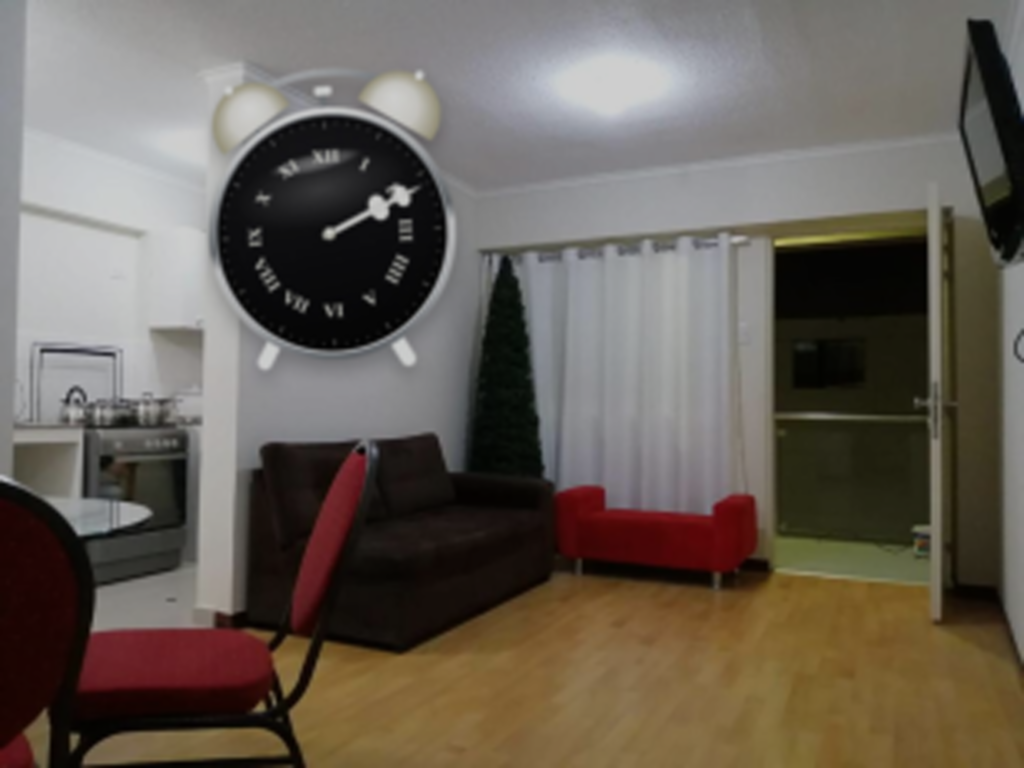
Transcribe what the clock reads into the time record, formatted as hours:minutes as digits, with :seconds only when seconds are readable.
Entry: 2:11
